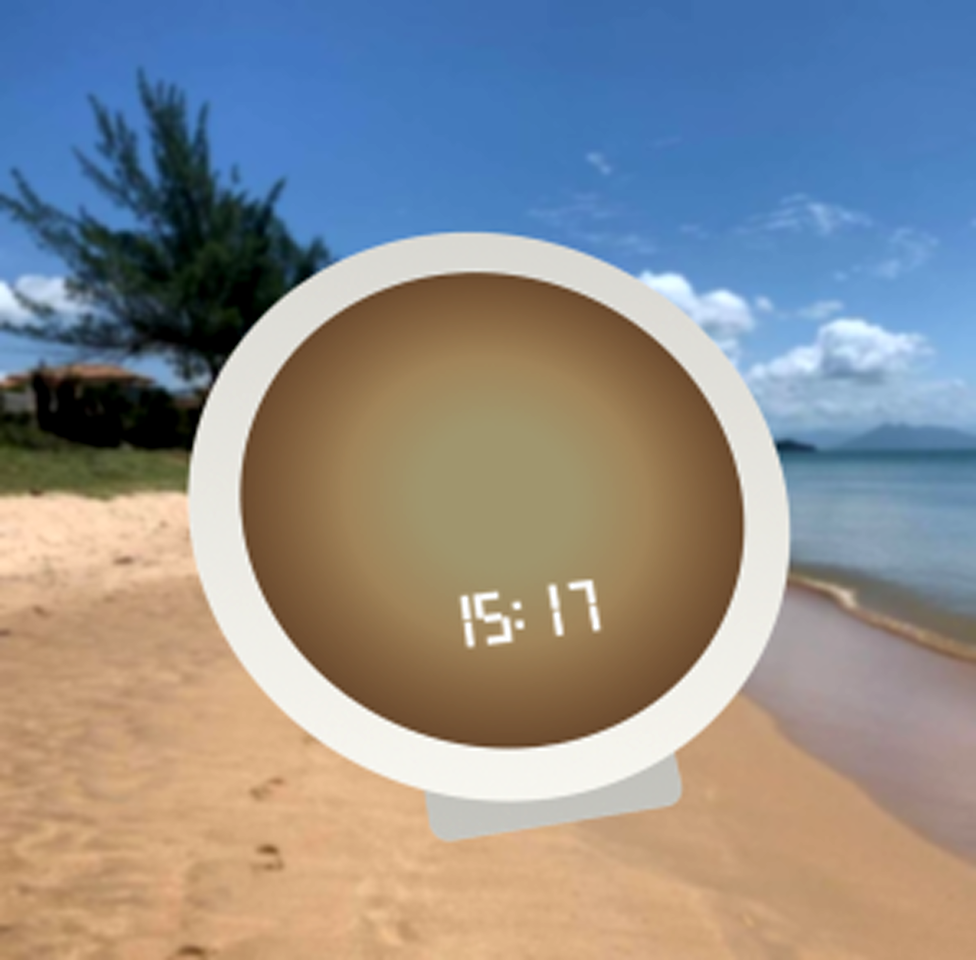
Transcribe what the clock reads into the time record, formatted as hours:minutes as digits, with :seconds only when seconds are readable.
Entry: 15:17
